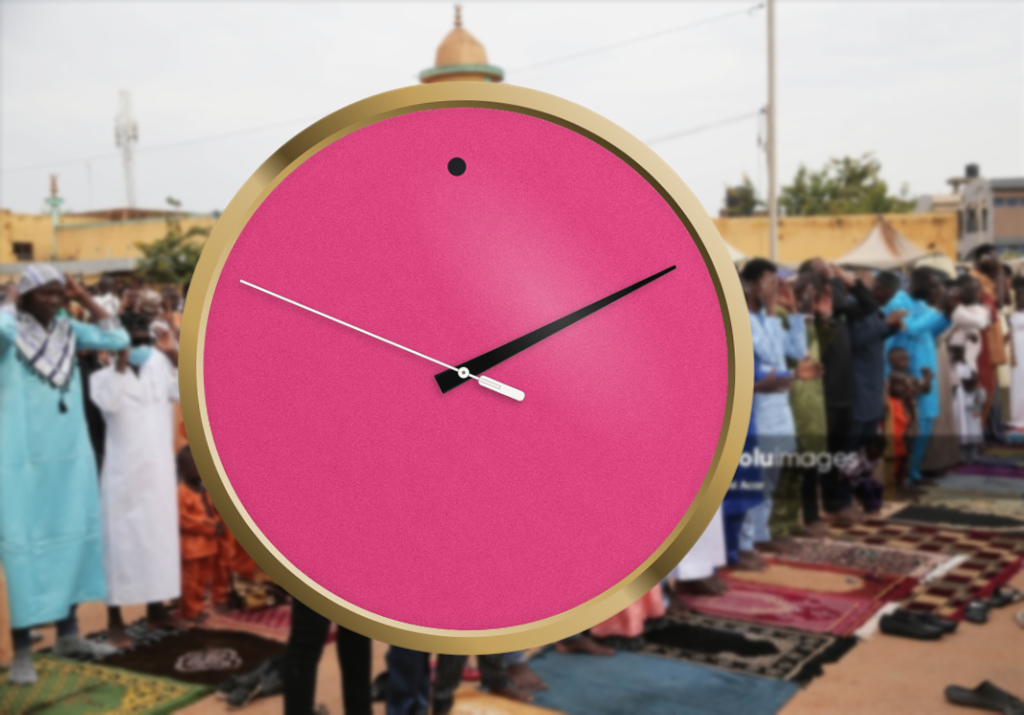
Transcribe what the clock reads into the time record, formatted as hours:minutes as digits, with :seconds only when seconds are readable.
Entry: 2:10:49
